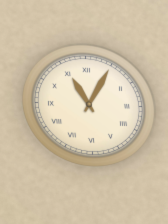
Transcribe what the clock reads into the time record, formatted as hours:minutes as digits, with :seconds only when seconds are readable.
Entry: 11:05
